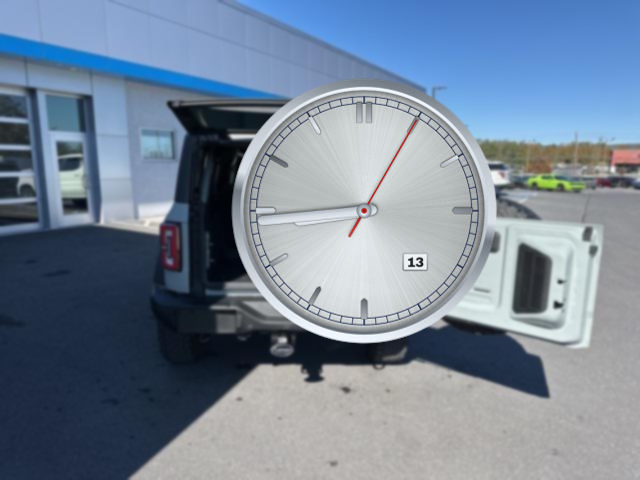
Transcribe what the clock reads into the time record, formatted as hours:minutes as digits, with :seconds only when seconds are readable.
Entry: 8:44:05
